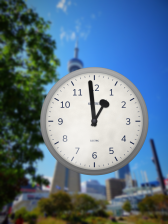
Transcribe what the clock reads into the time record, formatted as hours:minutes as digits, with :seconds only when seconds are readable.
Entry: 12:59
